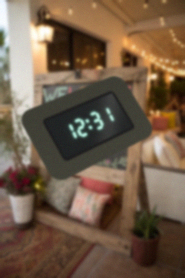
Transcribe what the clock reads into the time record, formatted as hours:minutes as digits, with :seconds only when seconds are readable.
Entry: 12:31
